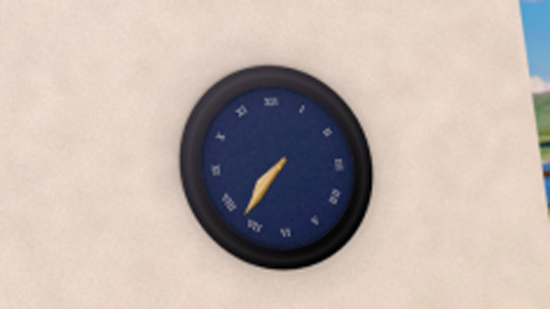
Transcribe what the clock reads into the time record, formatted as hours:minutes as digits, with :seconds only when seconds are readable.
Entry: 7:37
